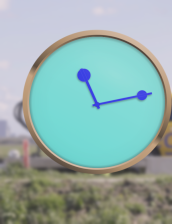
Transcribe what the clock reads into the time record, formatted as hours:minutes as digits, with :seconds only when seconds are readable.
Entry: 11:13
